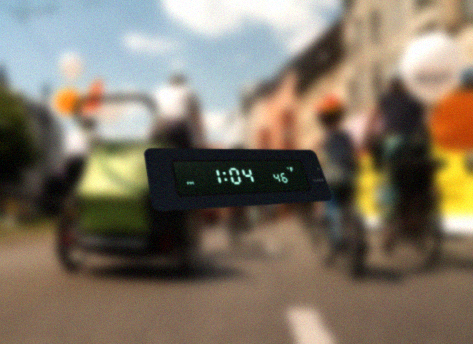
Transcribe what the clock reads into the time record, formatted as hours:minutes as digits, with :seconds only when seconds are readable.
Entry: 1:04
